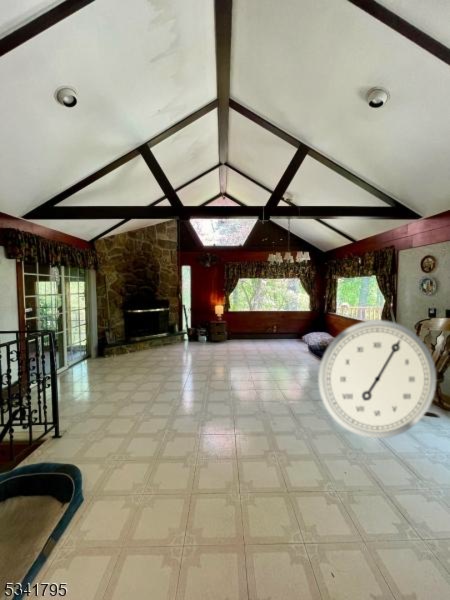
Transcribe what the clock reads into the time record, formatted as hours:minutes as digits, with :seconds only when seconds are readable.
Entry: 7:05
